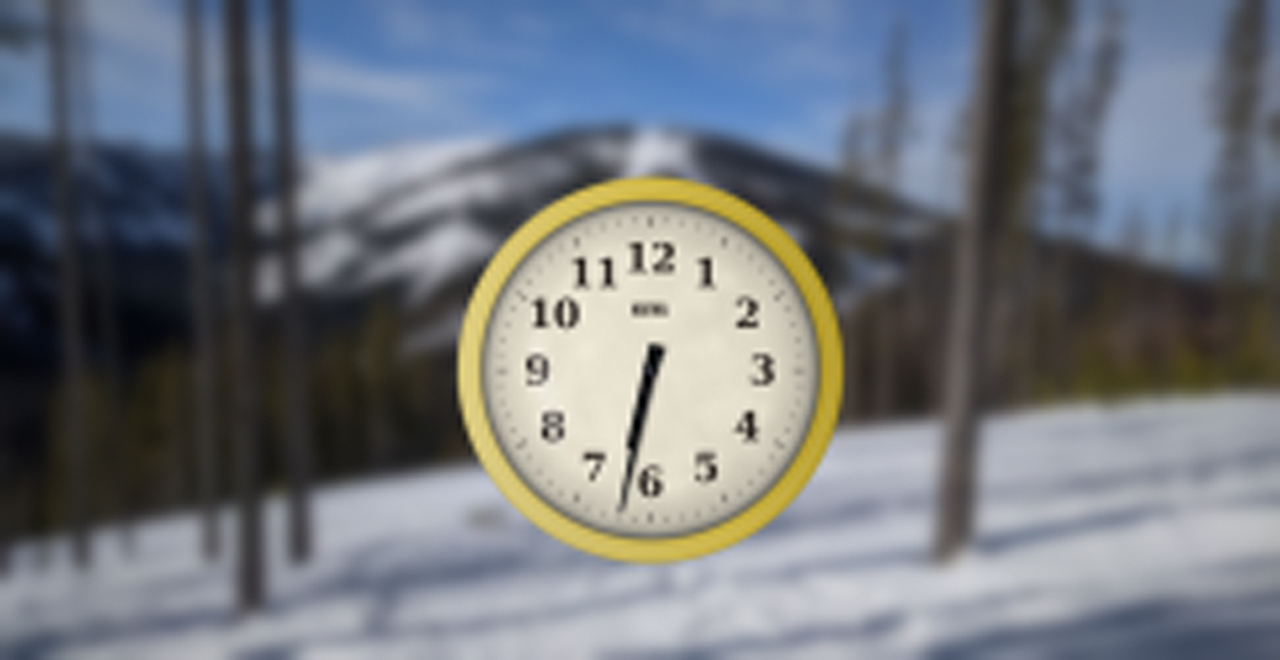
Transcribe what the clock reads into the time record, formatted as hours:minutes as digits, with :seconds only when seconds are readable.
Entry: 6:32
